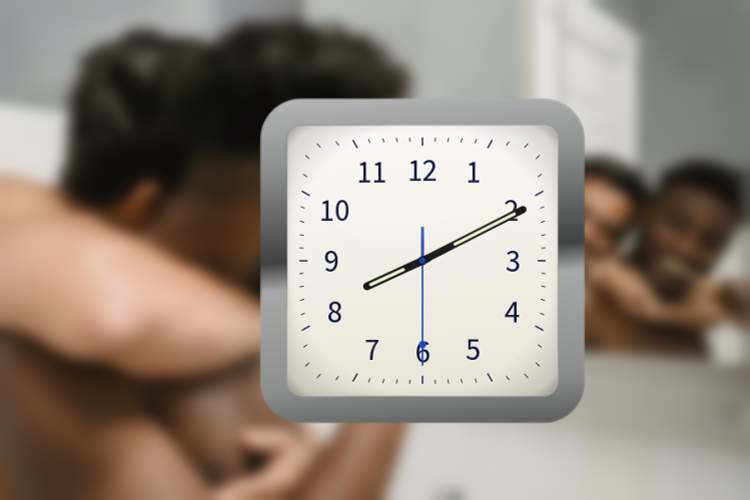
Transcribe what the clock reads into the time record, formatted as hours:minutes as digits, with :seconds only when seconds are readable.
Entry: 8:10:30
